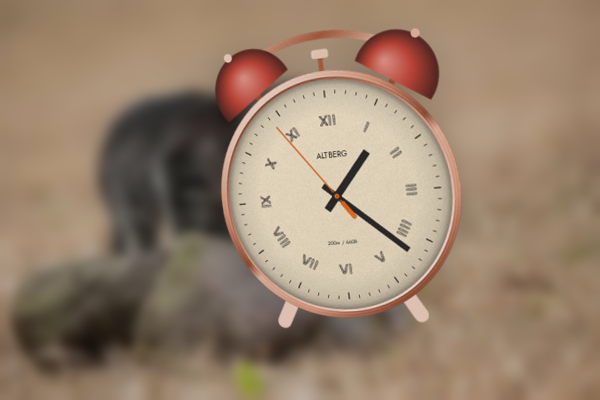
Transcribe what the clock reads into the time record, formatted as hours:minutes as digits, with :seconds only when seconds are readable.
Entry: 1:21:54
